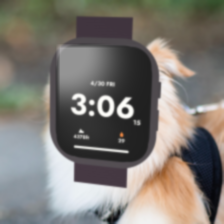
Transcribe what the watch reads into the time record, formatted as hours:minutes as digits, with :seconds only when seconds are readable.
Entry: 3:06
